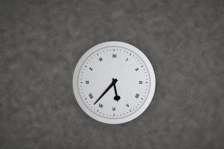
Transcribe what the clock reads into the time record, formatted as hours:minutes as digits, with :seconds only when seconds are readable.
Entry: 5:37
